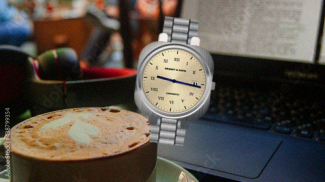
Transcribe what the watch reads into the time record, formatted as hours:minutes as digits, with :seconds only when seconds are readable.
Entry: 9:16
